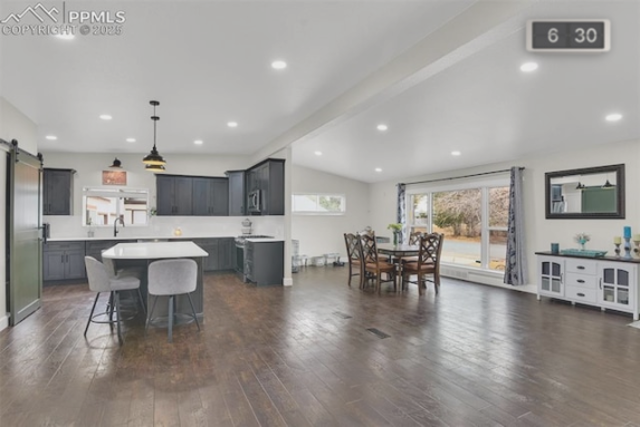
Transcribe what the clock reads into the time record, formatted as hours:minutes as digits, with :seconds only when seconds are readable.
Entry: 6:30
